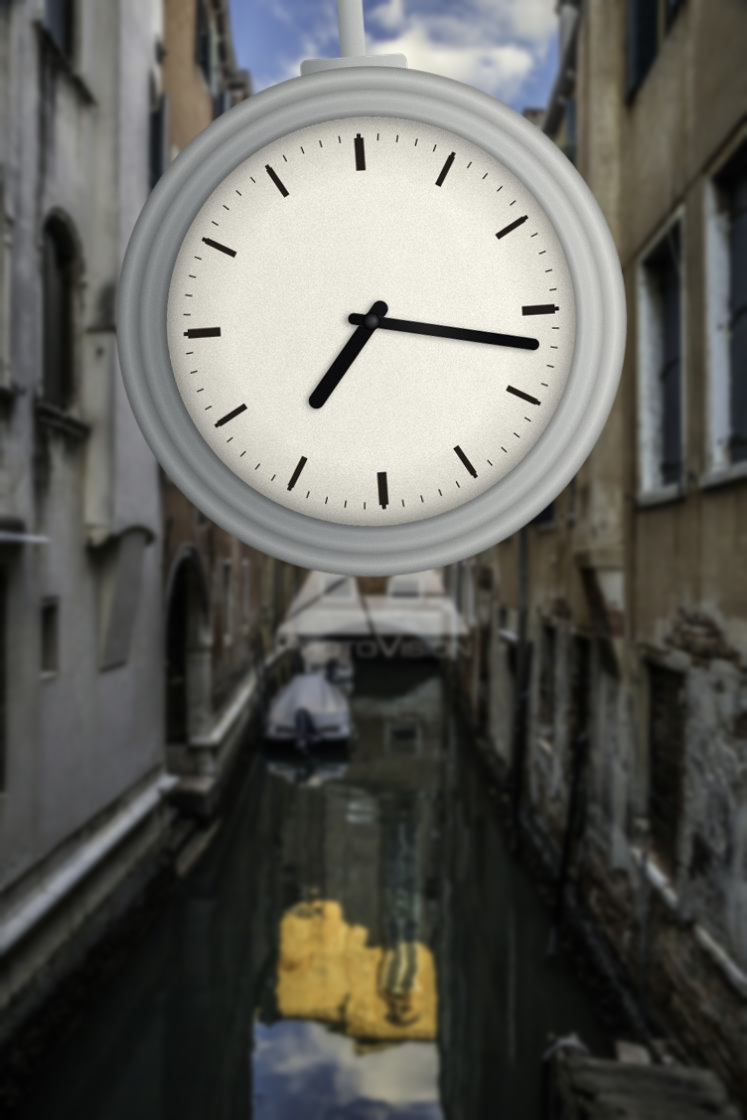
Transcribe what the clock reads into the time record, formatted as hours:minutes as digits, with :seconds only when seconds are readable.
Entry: 7:17
